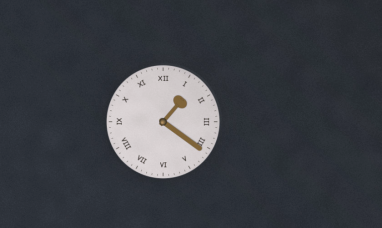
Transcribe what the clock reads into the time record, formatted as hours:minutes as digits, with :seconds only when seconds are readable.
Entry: 1:21
